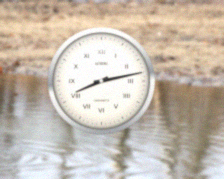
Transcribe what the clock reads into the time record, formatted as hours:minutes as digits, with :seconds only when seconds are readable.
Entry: 8:13
